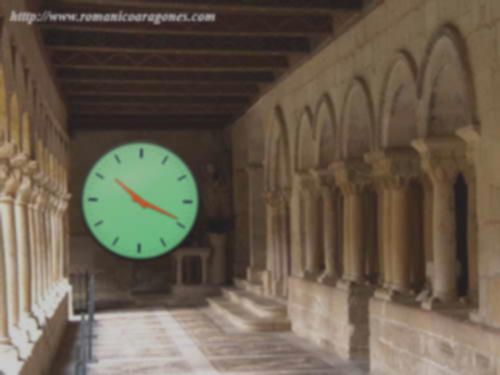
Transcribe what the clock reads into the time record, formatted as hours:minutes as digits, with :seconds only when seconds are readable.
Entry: 10:19
